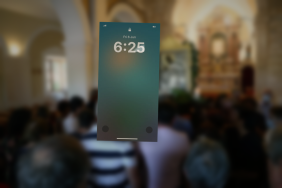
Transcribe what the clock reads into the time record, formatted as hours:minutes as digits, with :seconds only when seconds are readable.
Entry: 6:25
